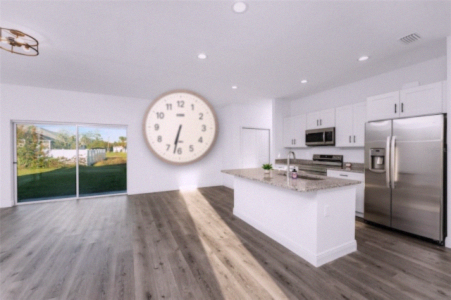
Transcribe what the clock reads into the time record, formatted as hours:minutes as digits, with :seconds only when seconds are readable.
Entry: 6:32
